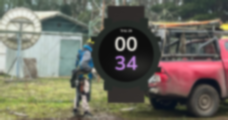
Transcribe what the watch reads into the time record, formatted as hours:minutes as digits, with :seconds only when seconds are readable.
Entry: 0:34
